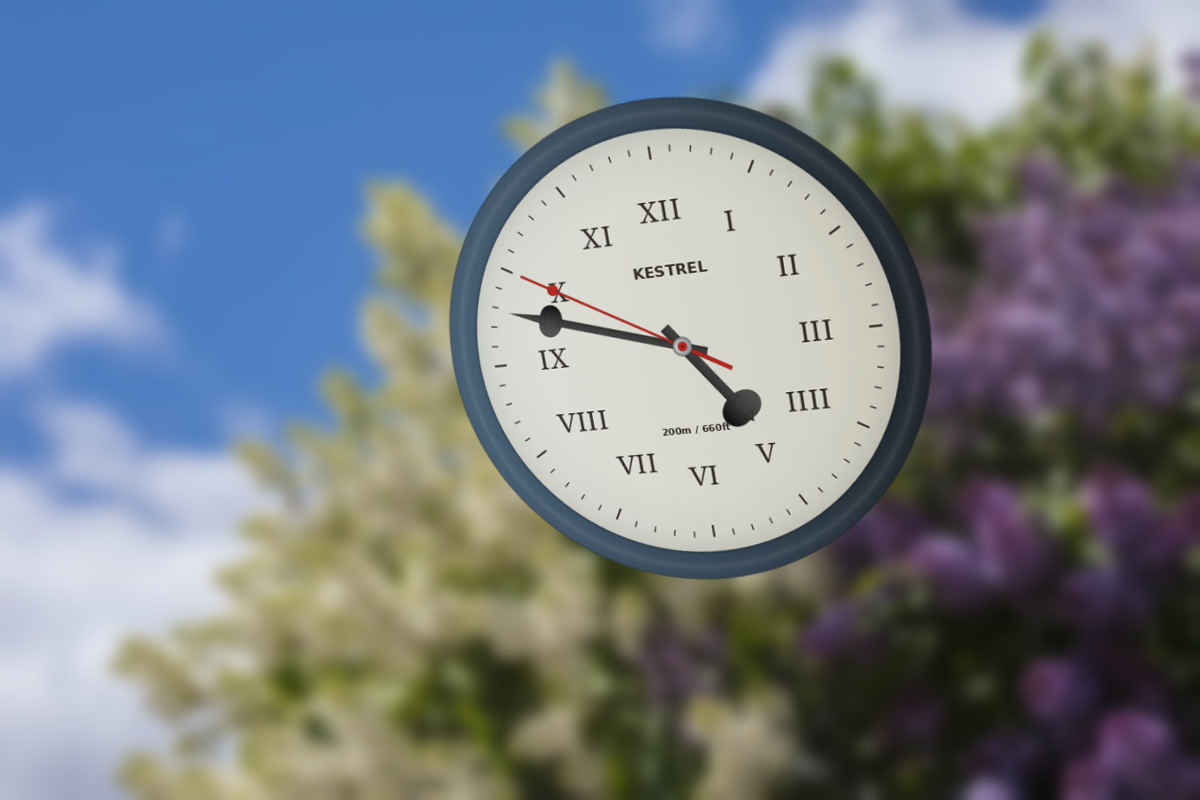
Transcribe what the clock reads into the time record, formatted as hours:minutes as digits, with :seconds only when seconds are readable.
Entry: 4:47:50
